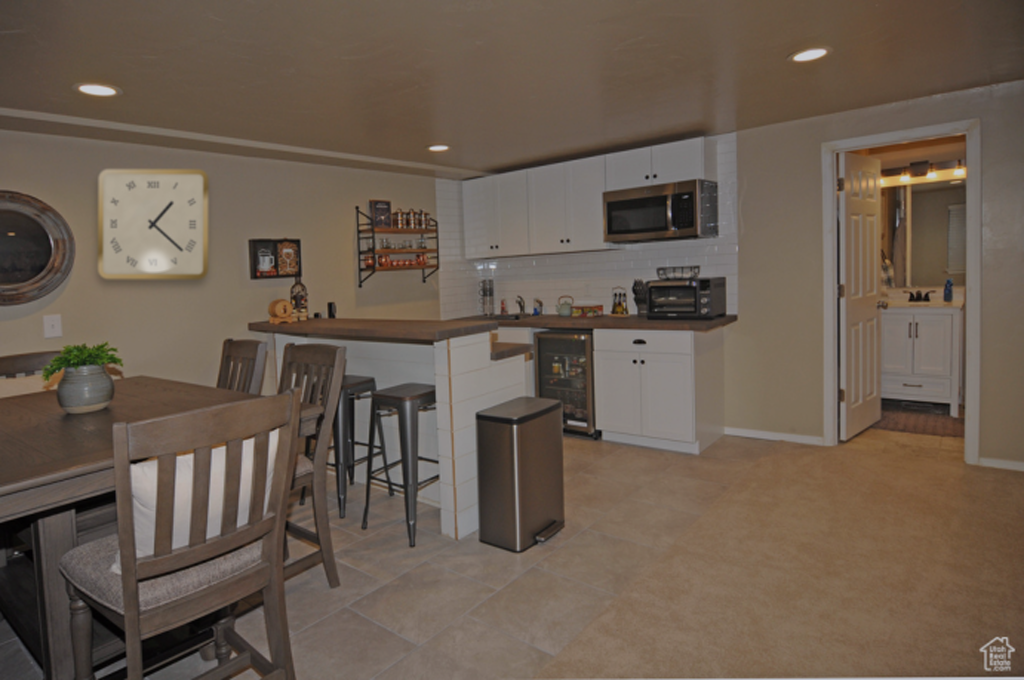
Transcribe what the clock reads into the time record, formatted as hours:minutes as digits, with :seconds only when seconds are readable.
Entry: 1:22
